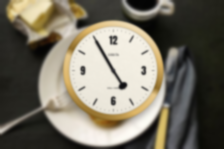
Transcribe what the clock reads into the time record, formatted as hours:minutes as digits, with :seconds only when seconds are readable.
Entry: 4:55
